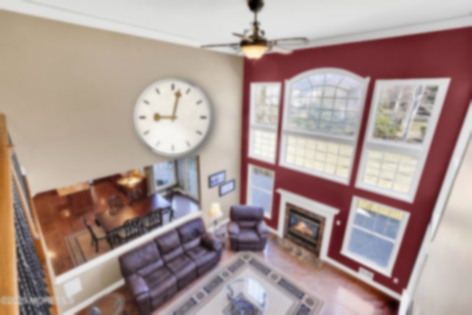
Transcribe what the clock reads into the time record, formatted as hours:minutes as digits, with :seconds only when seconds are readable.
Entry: 9:02
